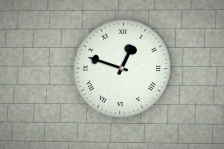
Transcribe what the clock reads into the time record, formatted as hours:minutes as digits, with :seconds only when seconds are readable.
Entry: 12:48
